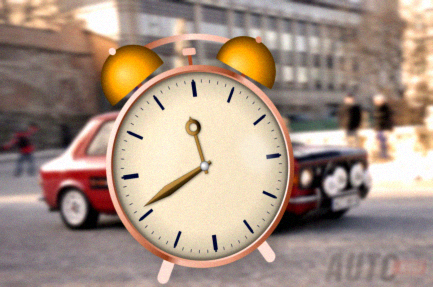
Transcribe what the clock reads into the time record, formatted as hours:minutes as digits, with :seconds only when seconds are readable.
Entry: 11:41
